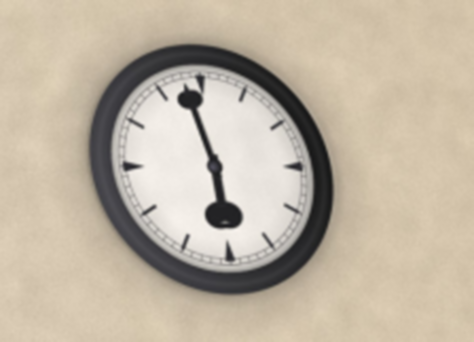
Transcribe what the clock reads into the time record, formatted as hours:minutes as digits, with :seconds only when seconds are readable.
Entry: 5:58
